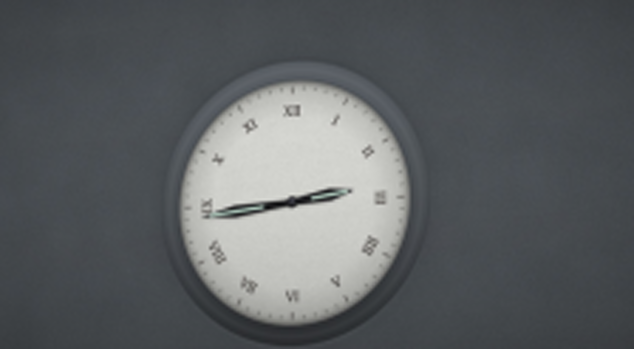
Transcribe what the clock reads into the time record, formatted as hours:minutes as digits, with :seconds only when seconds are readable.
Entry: 2:44
